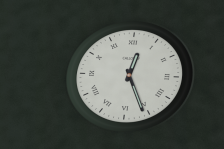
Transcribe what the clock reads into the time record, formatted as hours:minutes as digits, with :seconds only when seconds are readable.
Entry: 12:26
